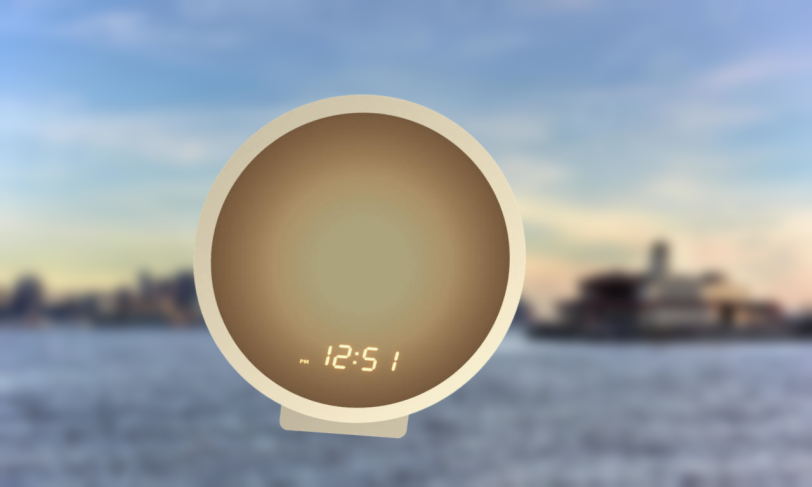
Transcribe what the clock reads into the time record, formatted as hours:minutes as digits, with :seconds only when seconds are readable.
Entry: 12:51
